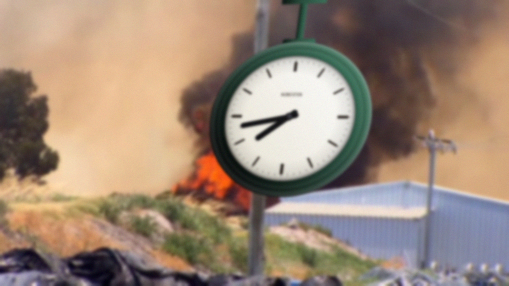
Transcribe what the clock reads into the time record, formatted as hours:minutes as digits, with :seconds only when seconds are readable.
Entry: 7:43
